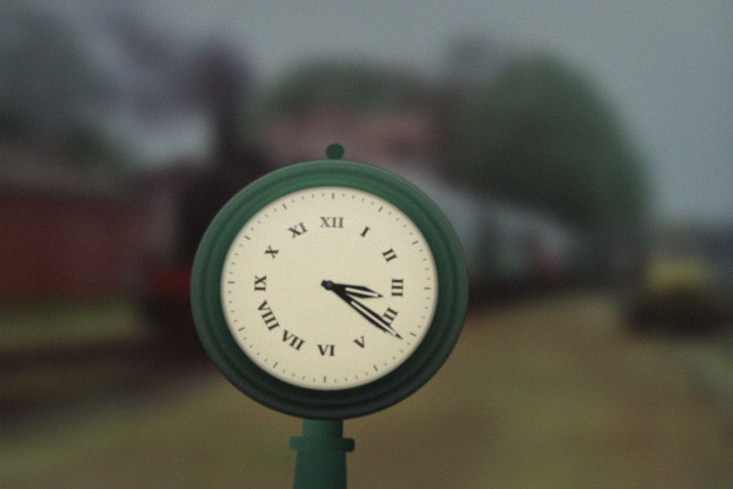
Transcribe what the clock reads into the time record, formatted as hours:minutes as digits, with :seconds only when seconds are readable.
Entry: 3:21
